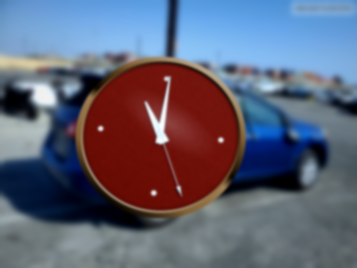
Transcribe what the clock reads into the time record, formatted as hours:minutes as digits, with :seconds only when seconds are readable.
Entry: 11:00:26
